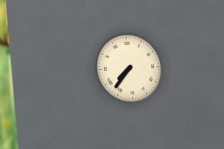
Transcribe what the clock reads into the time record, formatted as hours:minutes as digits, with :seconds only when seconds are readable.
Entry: 7:37
